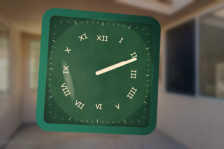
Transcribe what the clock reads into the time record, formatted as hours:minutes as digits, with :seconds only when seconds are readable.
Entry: 2:11
